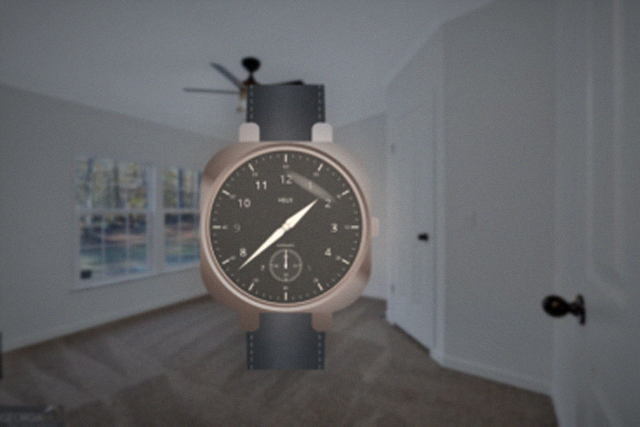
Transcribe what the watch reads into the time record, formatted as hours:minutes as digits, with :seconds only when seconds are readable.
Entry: 1:38
